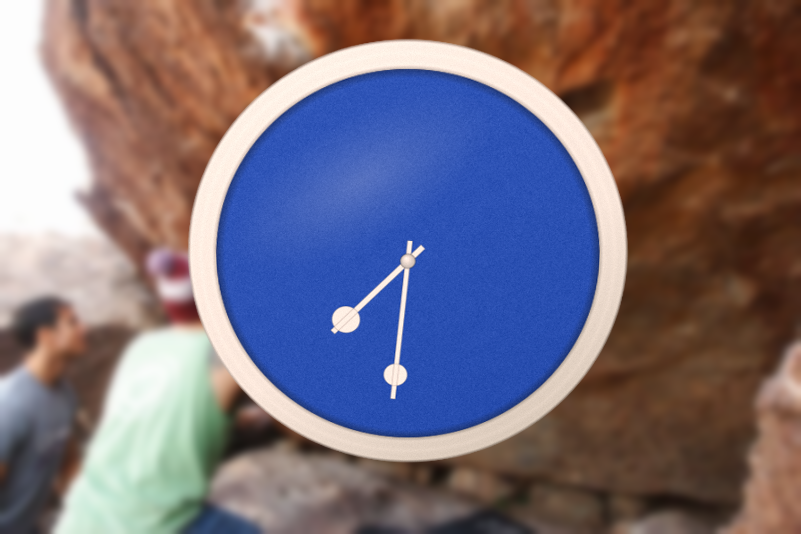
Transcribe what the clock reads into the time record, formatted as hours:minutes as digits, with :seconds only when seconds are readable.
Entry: 7:31
